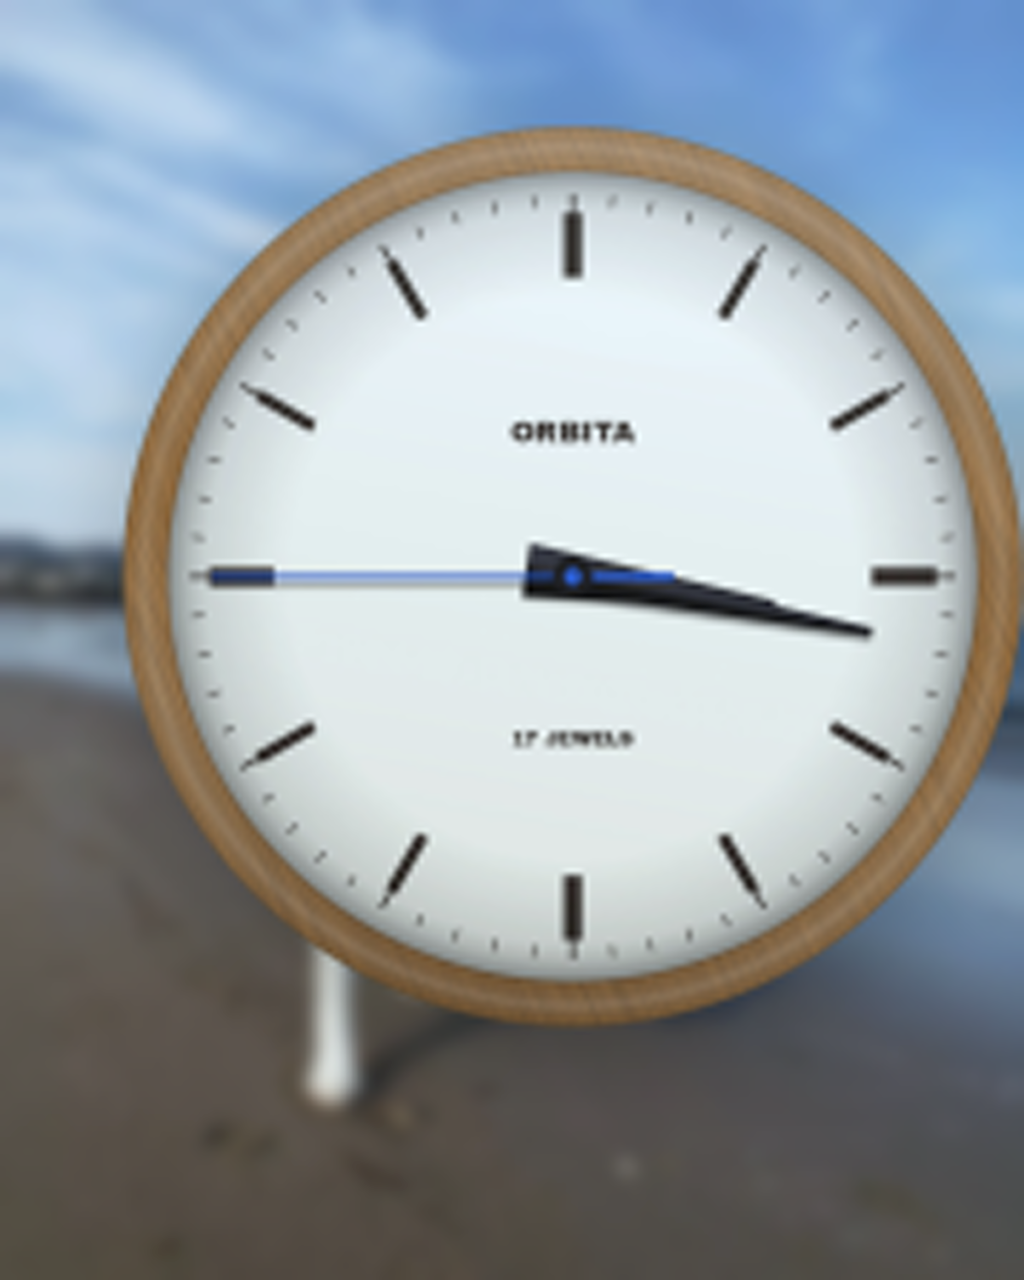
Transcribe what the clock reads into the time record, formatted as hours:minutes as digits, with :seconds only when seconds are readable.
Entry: 3:16:45
